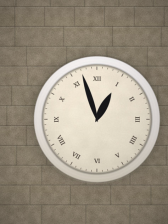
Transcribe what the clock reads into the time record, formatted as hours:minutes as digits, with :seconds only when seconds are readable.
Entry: 12:57
